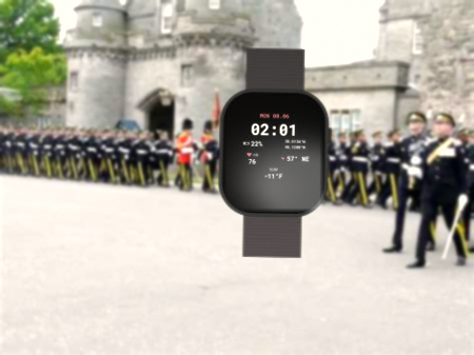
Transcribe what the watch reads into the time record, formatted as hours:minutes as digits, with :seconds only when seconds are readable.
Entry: 2:01
